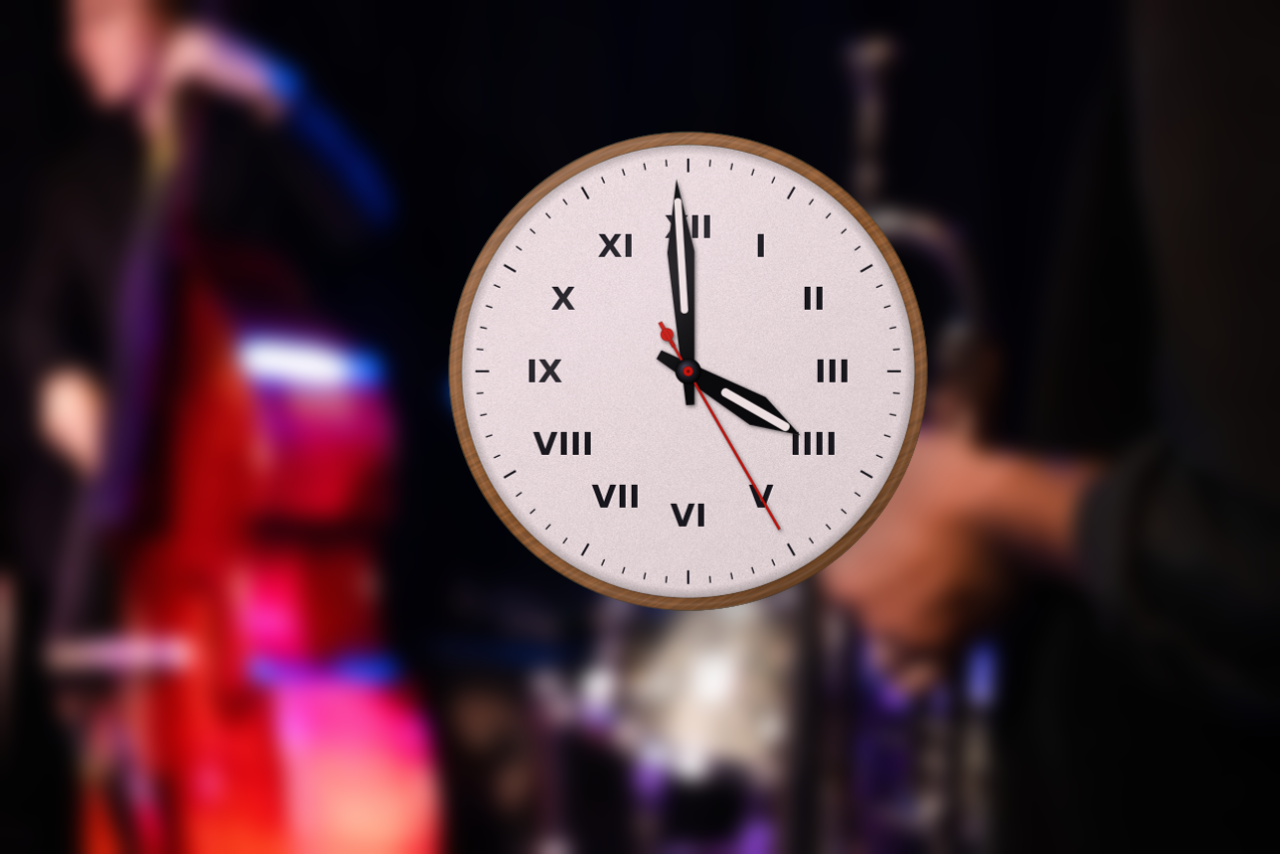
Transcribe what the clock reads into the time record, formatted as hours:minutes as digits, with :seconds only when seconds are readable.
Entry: 3:59:25
